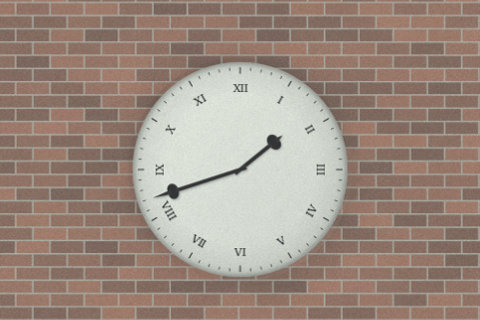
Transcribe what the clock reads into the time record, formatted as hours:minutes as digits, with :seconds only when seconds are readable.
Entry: 1:42
